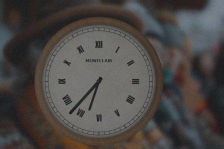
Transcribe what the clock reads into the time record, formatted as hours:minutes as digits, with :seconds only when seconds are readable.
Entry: 6:37
